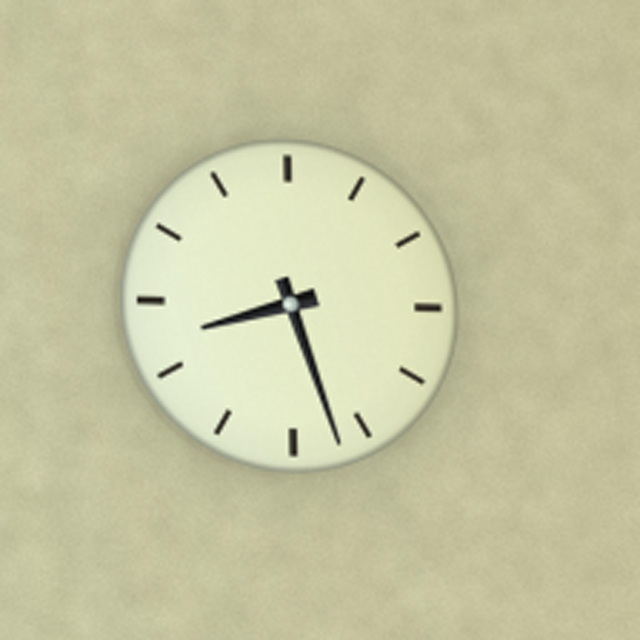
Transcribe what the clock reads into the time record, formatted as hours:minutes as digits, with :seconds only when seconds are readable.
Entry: 8:27
